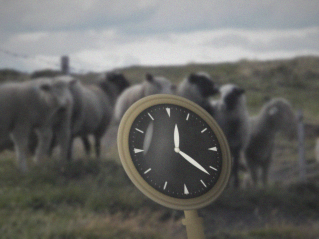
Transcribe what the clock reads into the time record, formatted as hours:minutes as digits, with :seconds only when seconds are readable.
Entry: 12:22
